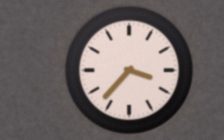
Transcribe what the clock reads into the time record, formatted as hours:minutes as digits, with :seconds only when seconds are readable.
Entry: 3:37
